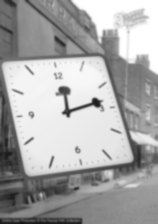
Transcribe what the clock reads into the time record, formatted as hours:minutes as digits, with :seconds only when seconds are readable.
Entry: 12:13
